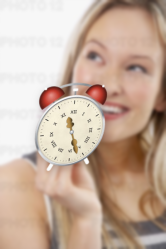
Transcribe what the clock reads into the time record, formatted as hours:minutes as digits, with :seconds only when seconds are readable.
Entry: 11:27
